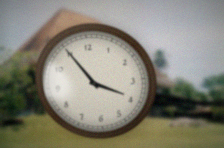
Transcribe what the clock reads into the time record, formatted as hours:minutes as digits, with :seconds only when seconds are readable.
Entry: 3:55
